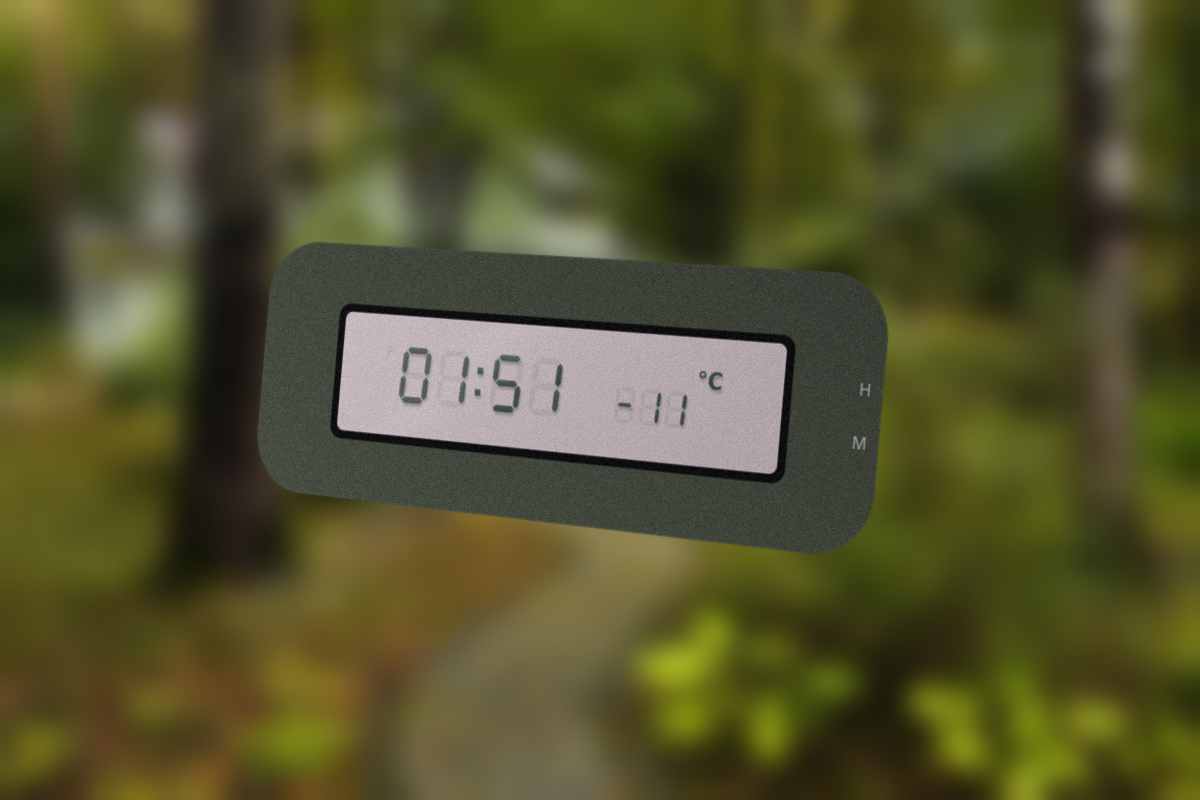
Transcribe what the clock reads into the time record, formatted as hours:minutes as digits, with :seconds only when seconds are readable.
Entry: 1:51
